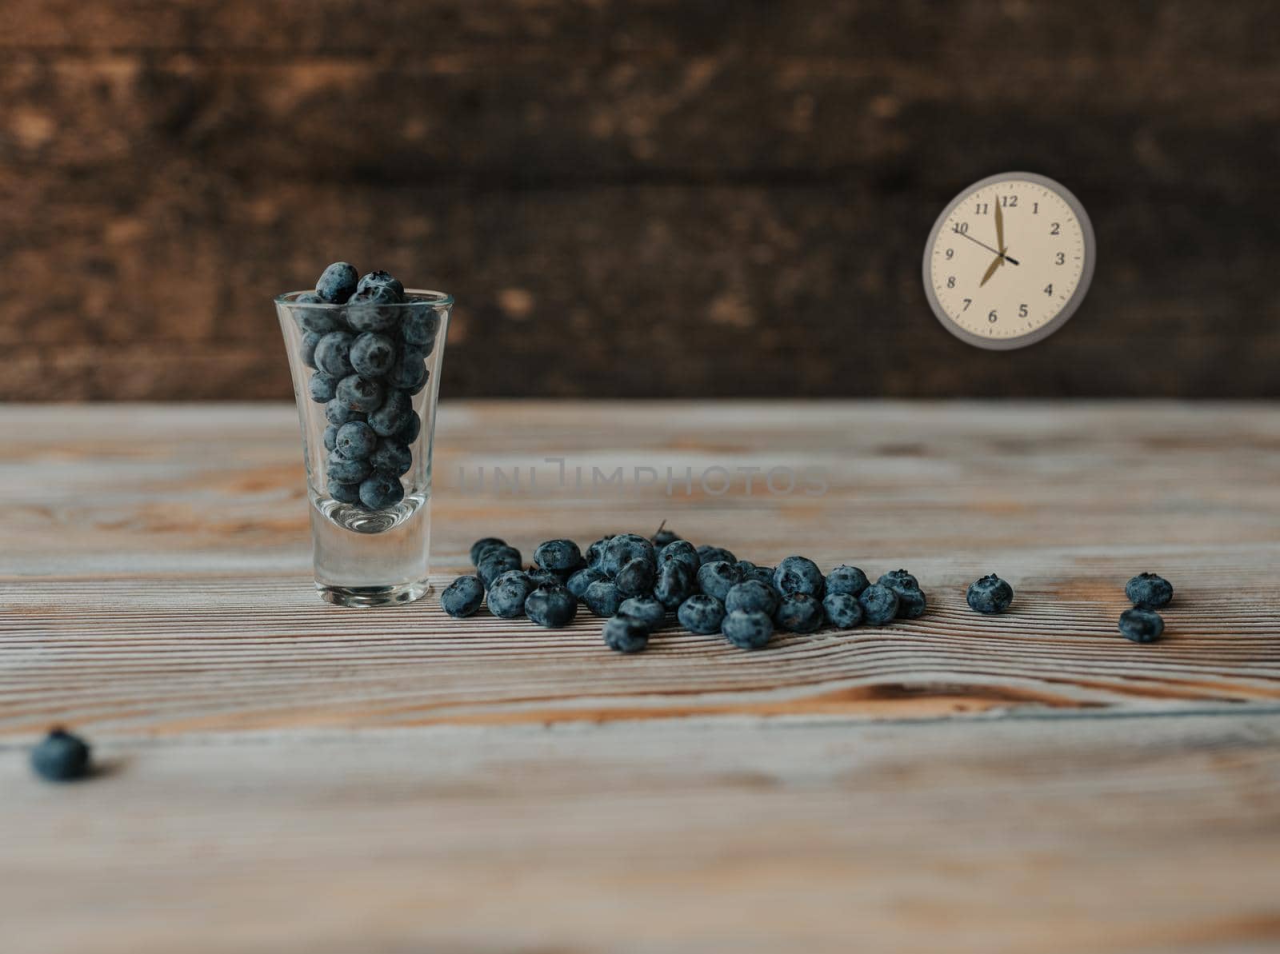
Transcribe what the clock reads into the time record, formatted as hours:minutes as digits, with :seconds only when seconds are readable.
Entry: 6:57:49
